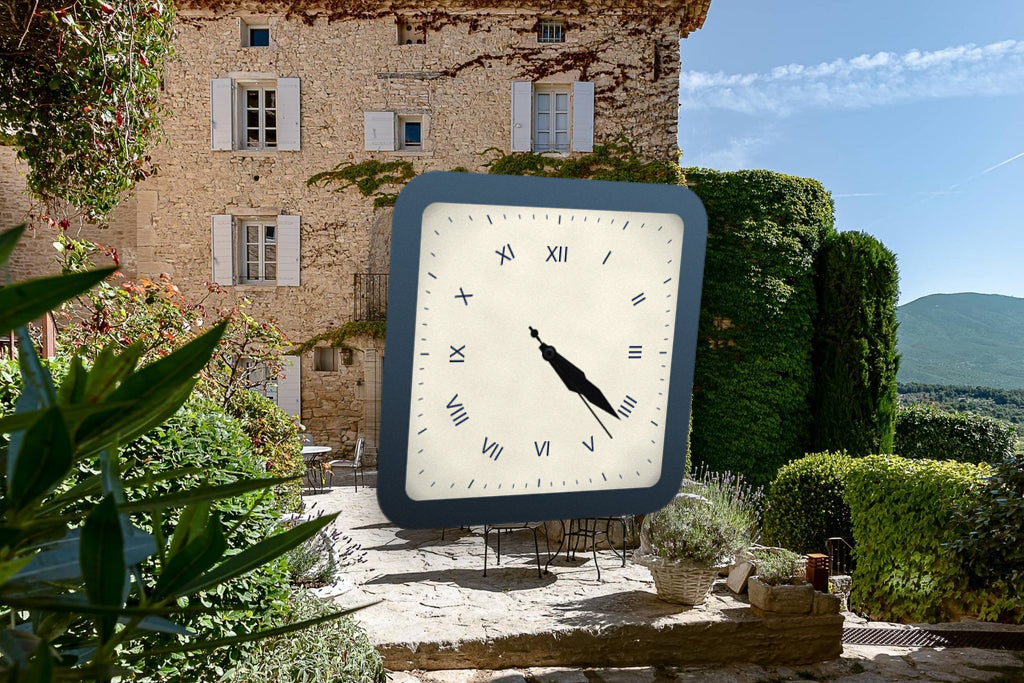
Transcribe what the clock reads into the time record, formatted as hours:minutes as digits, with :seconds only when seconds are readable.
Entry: 4:21:23
